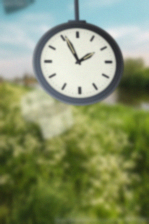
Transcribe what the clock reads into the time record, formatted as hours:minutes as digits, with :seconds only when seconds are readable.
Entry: 1:56
